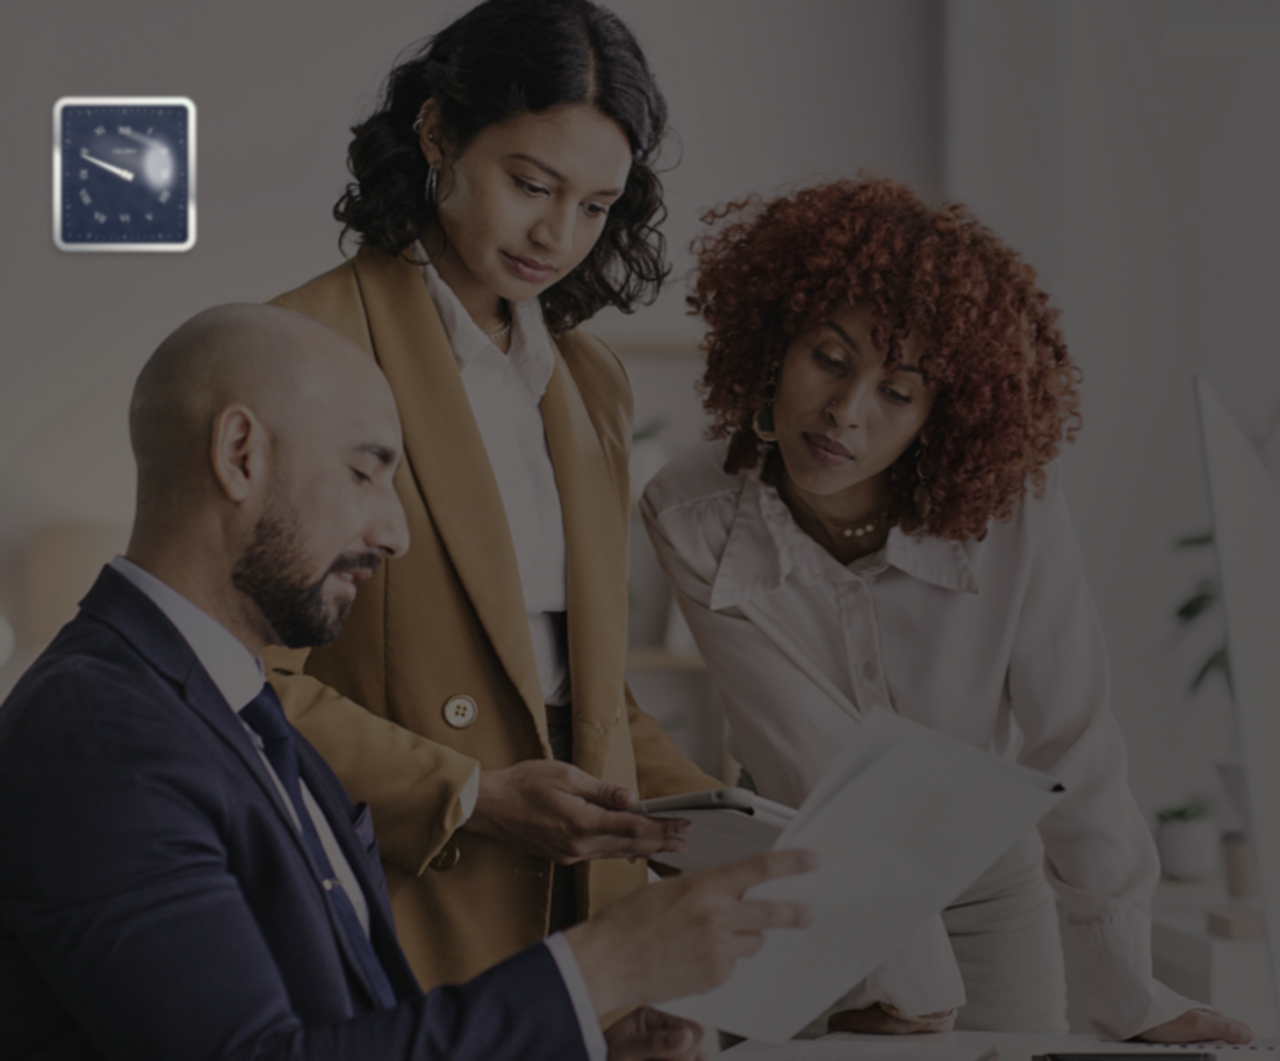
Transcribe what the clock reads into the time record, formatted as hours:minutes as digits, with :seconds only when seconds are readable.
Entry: 9:49
